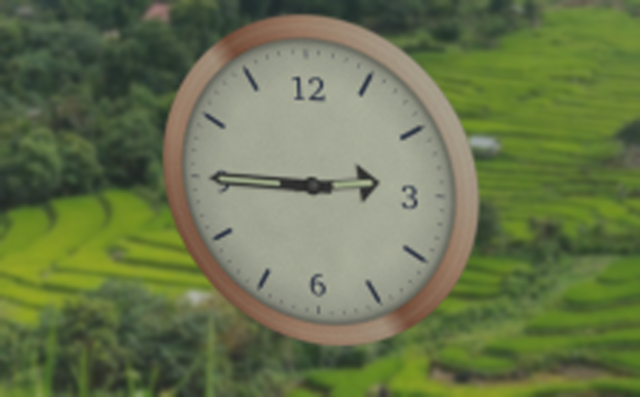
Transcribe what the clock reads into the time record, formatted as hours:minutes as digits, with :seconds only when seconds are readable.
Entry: 2:45
